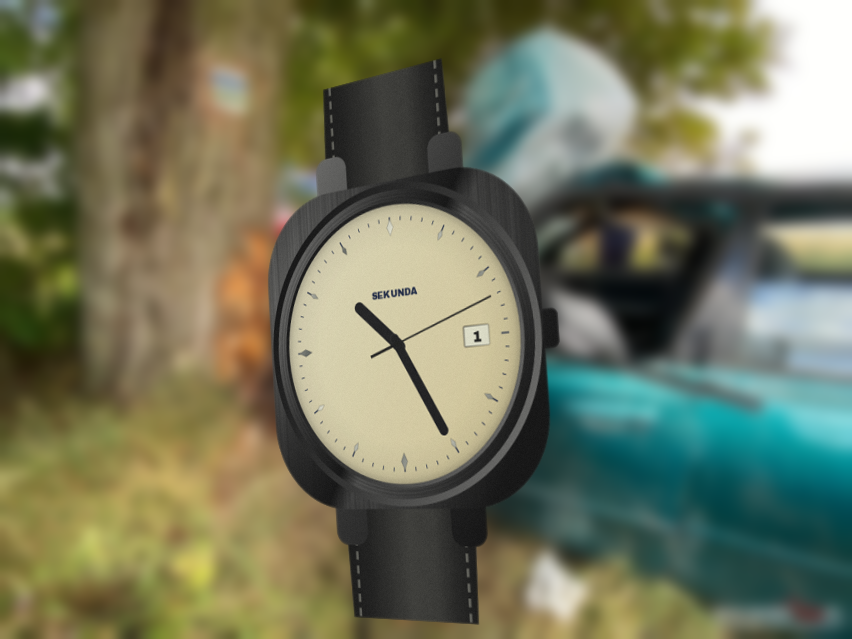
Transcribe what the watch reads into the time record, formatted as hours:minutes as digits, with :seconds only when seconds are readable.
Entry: 10:25:12
